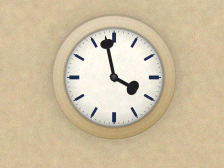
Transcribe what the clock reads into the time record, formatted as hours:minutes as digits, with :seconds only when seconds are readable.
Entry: 3:58
